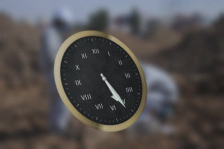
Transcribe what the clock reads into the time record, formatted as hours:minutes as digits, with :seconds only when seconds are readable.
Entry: 5:26
